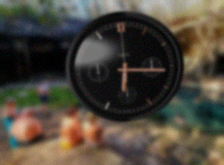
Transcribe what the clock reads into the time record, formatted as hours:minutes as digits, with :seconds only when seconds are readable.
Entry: 6:16
